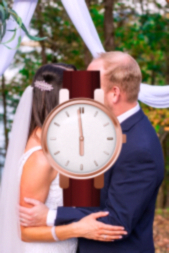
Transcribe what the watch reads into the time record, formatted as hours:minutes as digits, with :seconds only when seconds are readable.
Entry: 5:59
